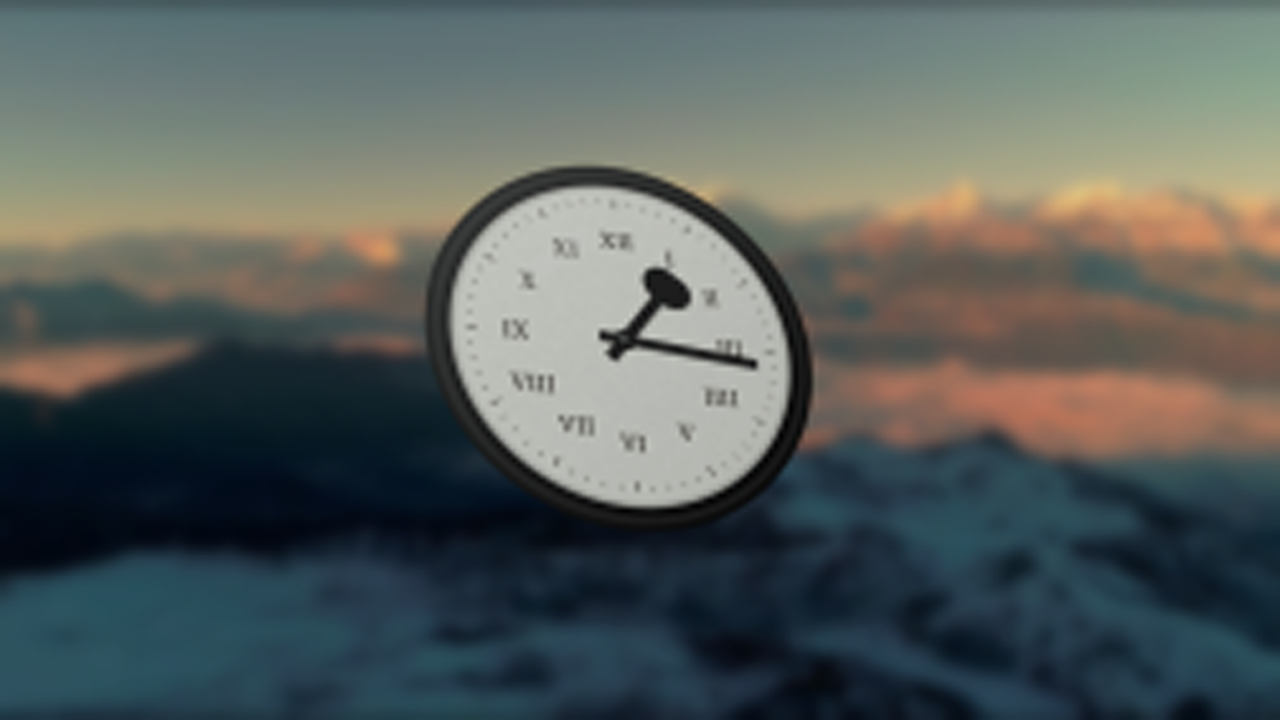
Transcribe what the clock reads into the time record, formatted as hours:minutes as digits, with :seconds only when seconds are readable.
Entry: 1:16
